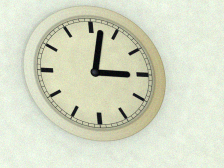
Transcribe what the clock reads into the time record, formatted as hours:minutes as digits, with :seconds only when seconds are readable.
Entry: 3:02
